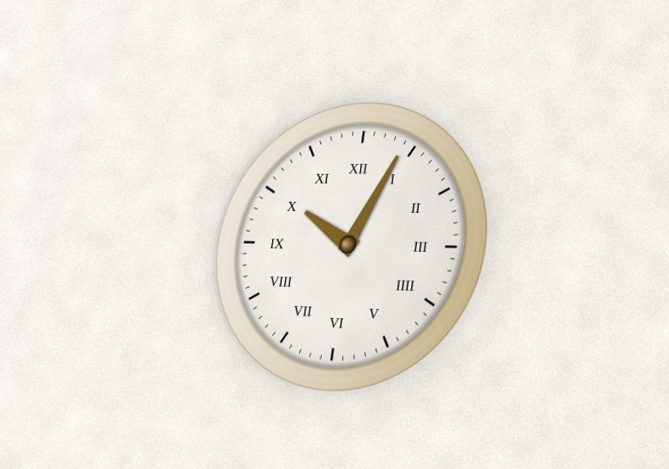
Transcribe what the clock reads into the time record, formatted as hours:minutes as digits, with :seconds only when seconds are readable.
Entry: 10:04
